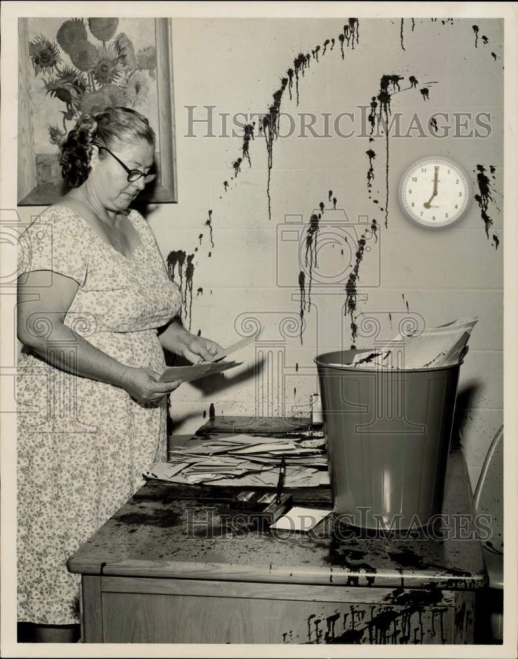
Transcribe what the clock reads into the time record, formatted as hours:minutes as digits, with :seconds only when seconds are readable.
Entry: 7:00
